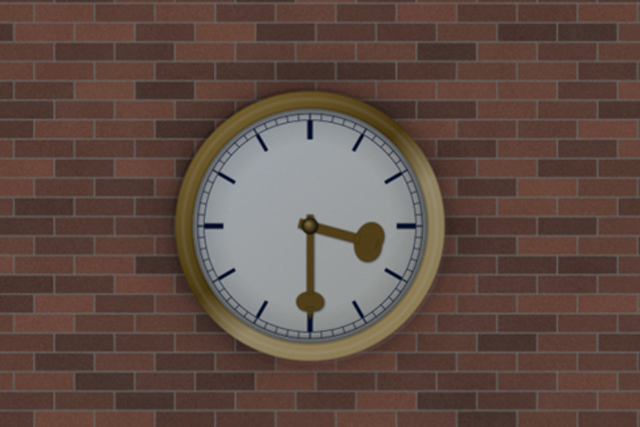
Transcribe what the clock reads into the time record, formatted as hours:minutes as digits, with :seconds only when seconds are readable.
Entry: 3:30
